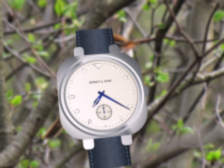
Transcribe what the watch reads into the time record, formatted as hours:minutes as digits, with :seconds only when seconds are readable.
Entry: 7:21
